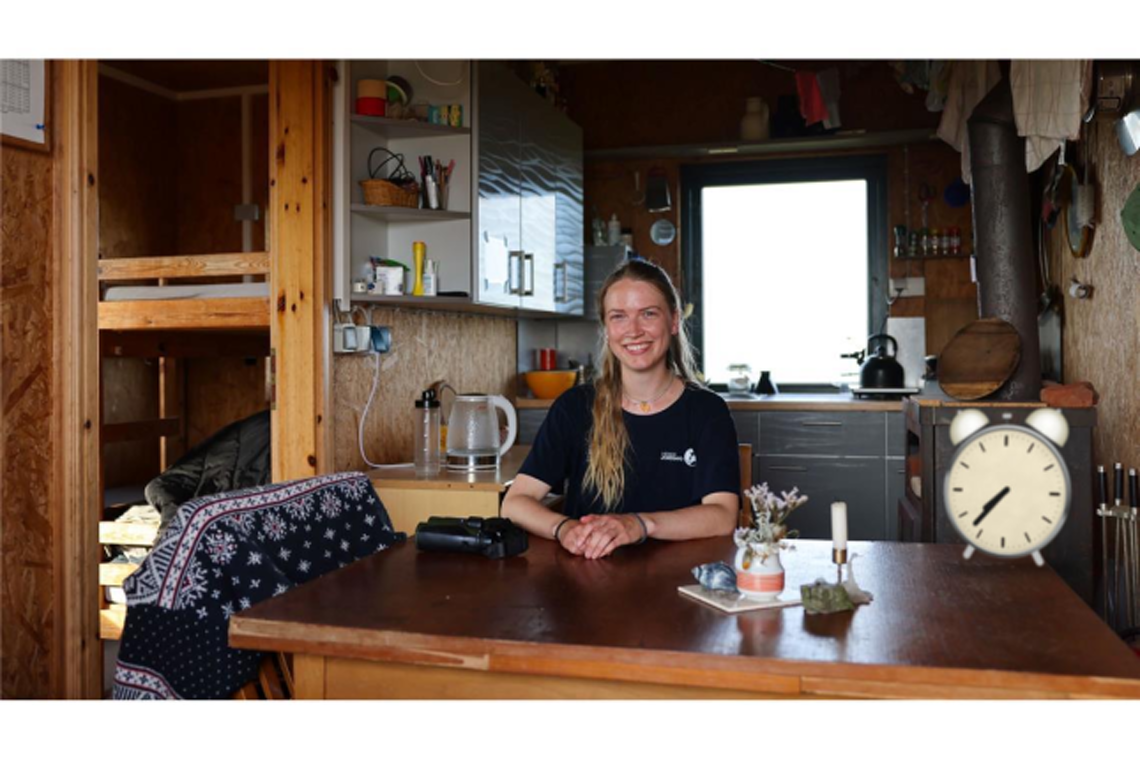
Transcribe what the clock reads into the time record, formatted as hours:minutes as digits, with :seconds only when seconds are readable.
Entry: 7:37
